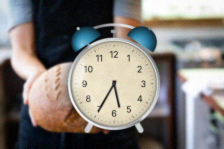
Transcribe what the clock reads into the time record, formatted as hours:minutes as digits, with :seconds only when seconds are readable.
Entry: 5:35
